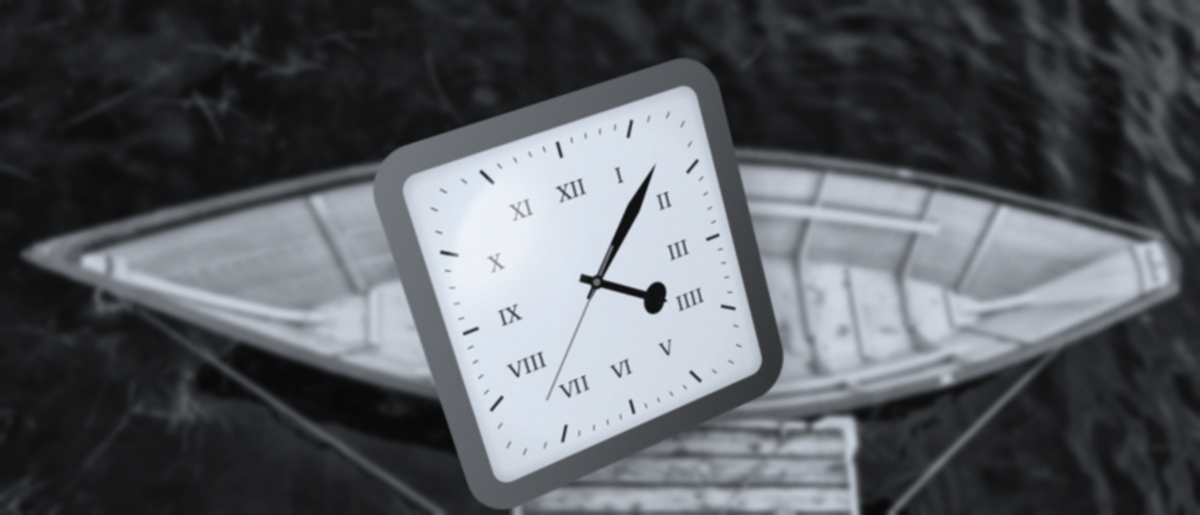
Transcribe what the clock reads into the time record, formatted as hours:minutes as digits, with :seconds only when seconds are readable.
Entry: 4:07:37
